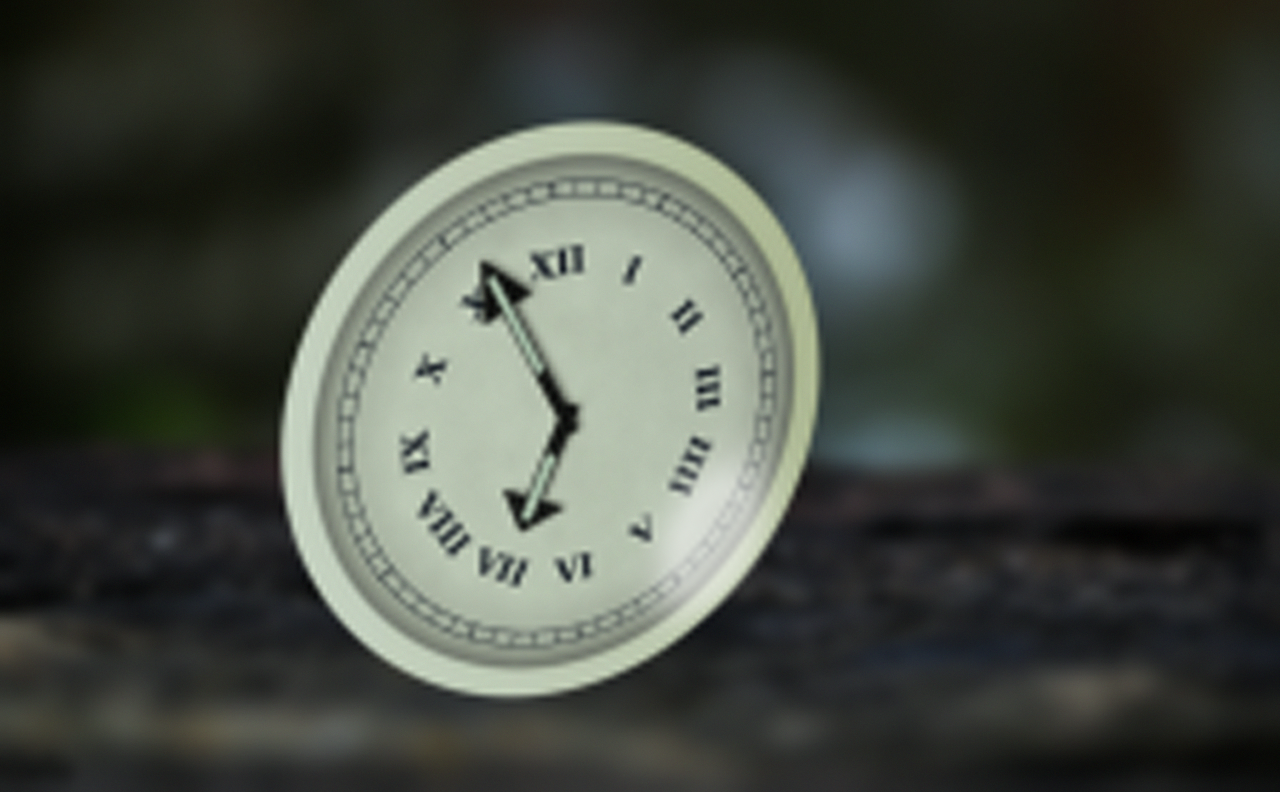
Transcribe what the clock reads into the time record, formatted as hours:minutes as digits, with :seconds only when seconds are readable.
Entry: 6:56
